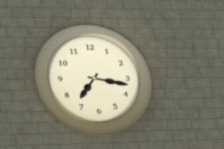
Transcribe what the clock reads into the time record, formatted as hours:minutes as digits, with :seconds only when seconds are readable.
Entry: 7:17
